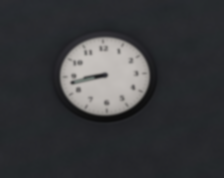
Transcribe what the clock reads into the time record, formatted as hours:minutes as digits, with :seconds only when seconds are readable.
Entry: 8:43
